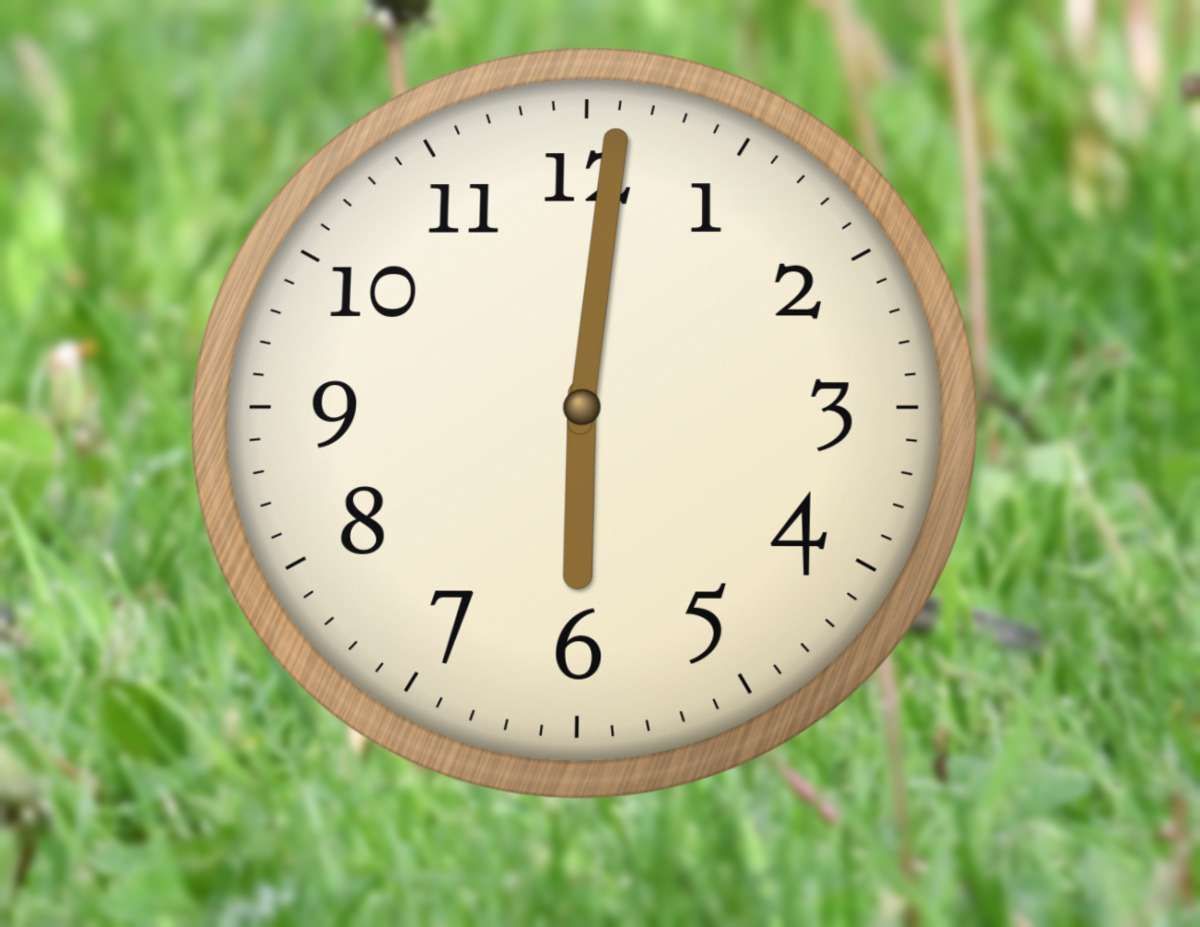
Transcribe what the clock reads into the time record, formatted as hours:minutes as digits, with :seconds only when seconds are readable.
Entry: 6:01
